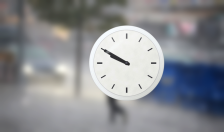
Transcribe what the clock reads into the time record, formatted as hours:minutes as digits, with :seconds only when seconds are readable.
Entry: 9:50
